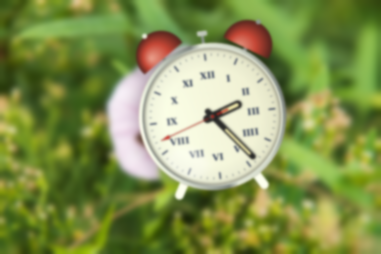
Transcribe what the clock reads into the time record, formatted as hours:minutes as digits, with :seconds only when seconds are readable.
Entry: 2:23:42
